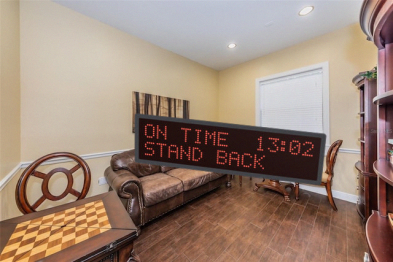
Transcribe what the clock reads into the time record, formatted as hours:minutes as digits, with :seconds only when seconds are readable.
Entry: 13:02
